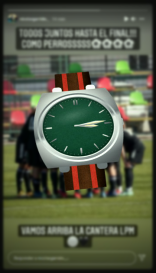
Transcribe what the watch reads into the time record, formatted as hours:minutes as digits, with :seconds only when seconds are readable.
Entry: 3:14
